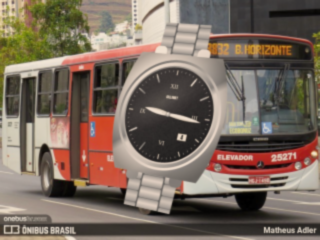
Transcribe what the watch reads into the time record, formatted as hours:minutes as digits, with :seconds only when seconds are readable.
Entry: 9:16
